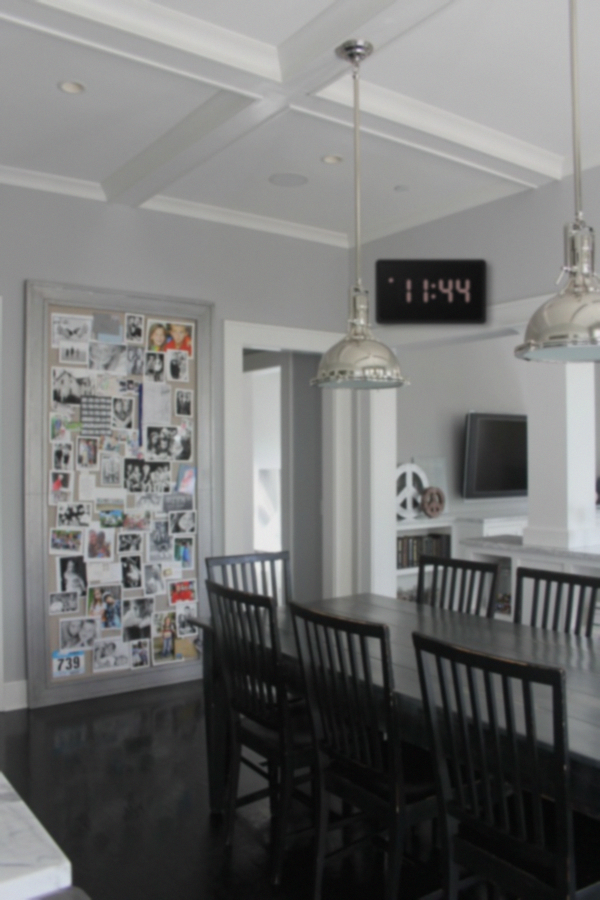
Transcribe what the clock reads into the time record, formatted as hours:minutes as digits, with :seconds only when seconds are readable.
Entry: 11:44
